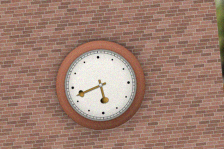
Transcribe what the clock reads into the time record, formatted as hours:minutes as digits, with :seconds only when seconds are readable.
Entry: 5:42
